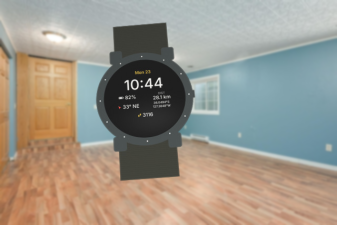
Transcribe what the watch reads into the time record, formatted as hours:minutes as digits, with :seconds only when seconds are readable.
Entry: 10:44
